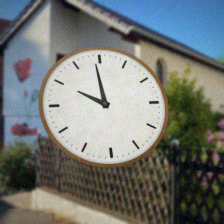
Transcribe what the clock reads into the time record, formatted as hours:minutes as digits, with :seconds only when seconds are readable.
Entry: 9:59
